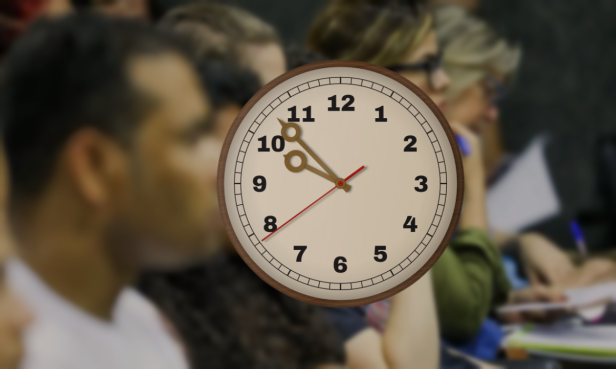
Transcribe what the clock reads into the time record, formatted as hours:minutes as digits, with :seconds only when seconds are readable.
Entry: 9:52:39
